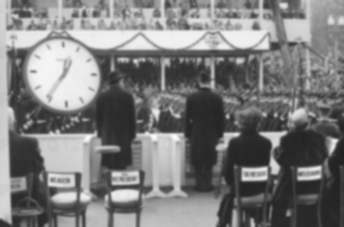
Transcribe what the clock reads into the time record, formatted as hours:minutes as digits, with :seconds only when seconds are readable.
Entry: 12:36
